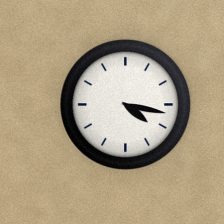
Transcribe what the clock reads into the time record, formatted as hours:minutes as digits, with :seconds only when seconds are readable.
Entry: 4:17
